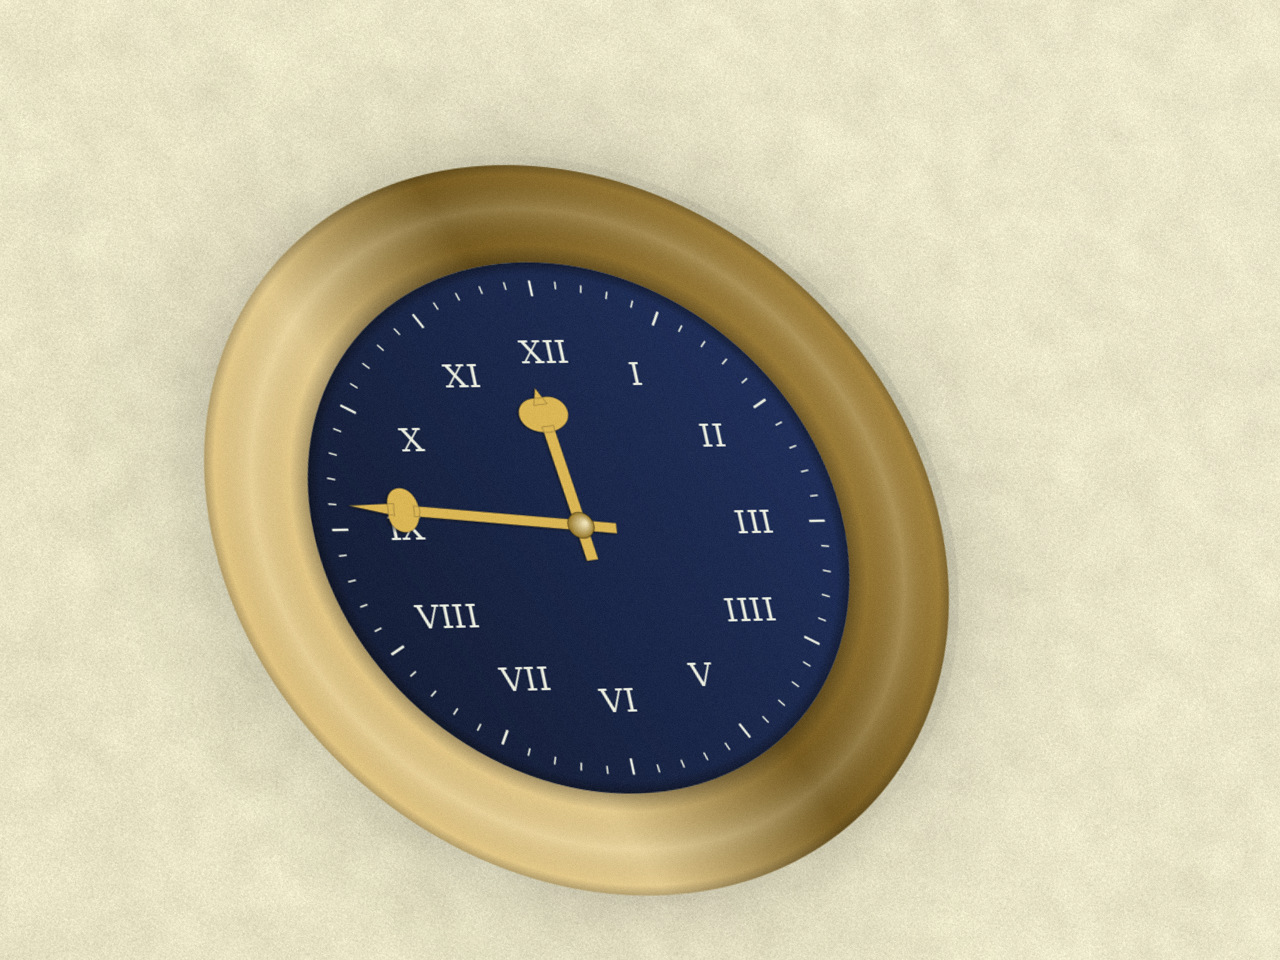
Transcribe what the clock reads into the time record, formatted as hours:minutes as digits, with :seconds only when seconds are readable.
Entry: 11:46
